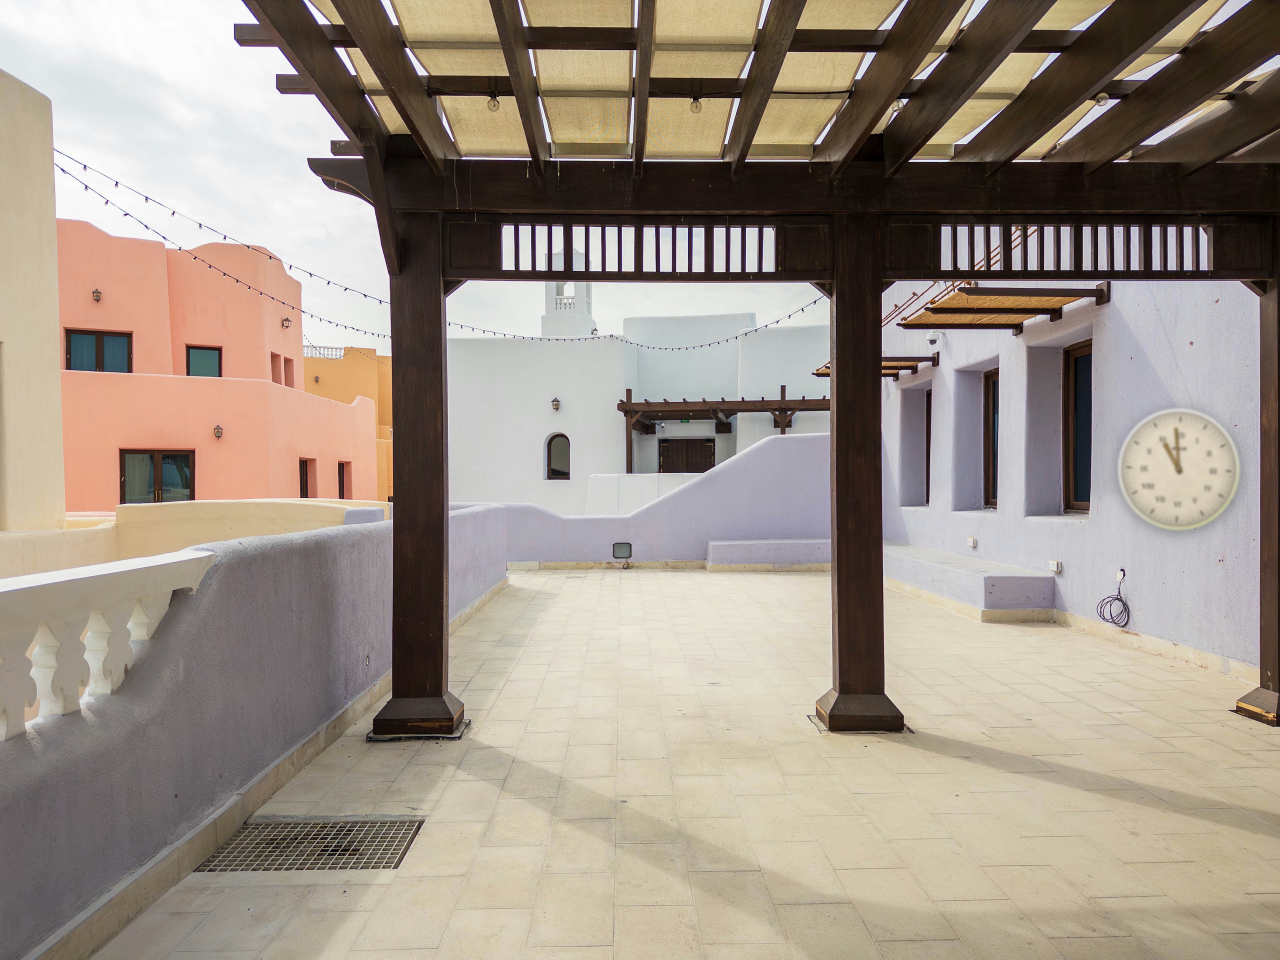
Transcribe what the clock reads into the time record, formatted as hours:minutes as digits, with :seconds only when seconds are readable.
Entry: 10:59
